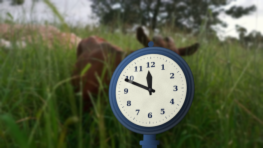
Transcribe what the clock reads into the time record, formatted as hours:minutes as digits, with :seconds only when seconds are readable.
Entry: 11:49
